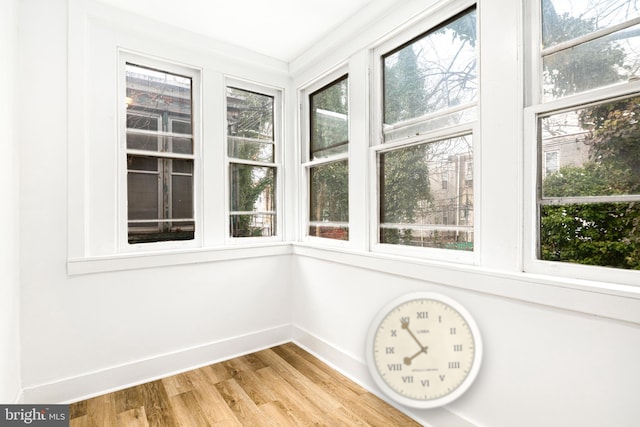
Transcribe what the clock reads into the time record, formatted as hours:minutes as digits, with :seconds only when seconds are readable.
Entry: 7:54
